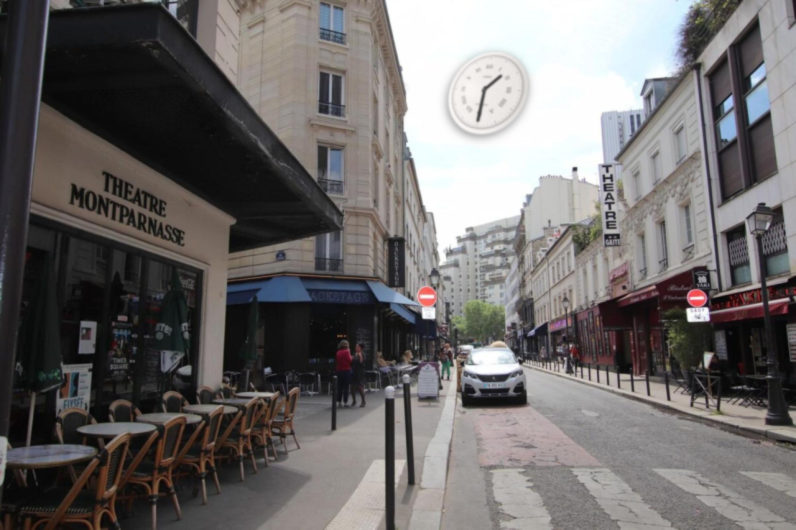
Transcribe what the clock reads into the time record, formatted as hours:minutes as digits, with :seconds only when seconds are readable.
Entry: 1:30
